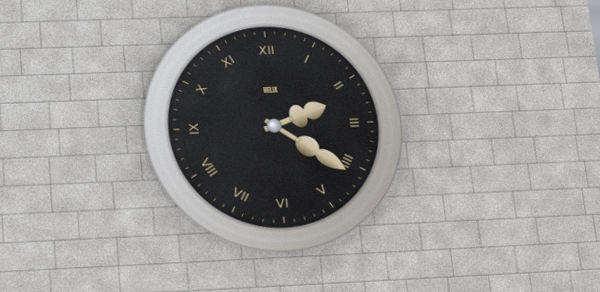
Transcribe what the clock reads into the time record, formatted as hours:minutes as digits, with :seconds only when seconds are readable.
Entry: 2:21
